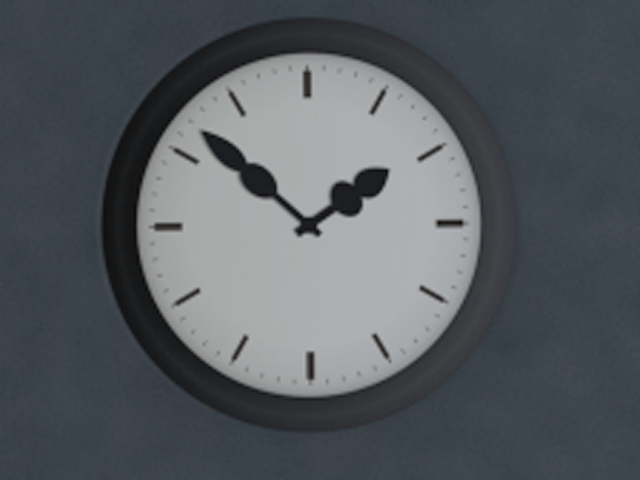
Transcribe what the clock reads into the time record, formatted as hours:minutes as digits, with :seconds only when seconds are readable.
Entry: 1:52
